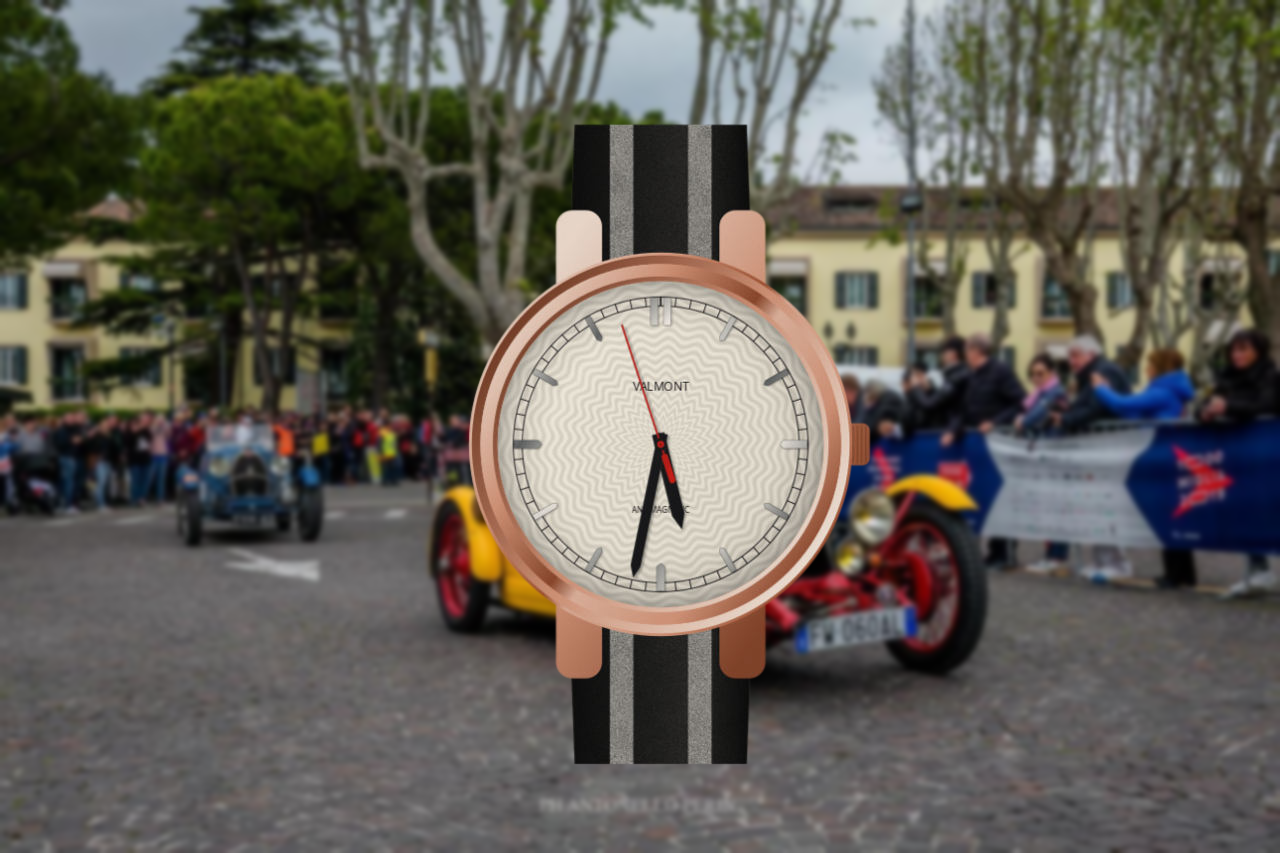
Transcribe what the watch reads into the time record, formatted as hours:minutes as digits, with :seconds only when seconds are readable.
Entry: 5:31:57
